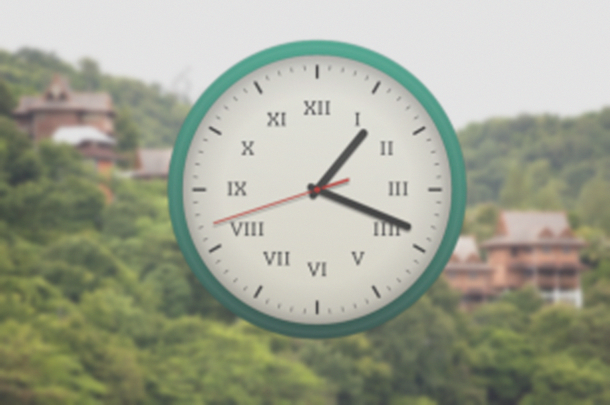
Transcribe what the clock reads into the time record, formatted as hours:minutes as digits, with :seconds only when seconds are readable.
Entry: 1:18:42
